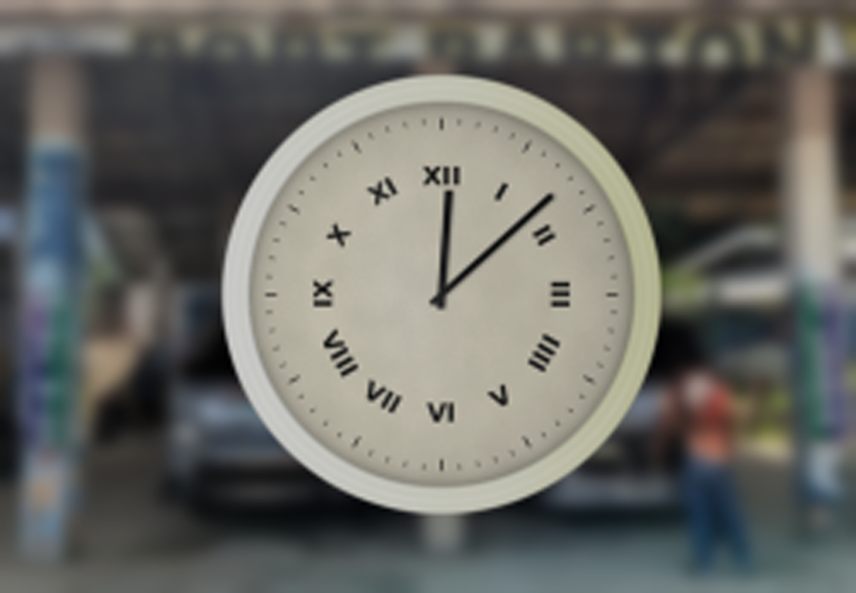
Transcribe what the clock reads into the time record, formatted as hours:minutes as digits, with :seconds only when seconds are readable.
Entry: 12:08
